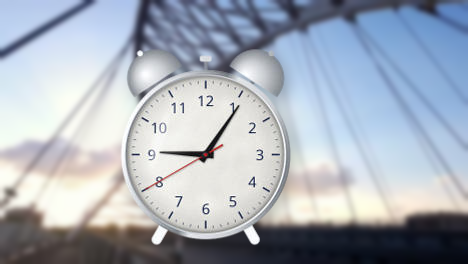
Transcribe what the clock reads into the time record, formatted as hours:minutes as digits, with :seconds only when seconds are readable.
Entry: 9:05:40
